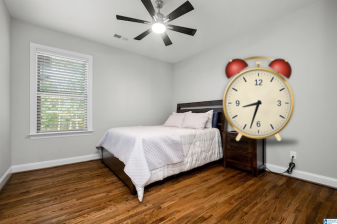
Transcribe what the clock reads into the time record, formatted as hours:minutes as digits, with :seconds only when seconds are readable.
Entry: 8:33
